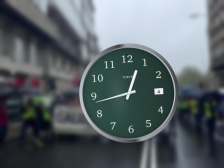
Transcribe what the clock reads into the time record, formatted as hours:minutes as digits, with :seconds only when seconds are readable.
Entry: 12:43
